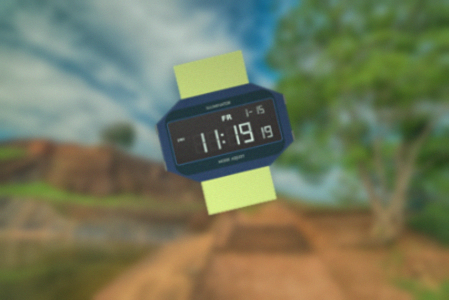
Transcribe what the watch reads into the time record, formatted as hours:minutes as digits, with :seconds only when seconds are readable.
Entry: 11:19:19
